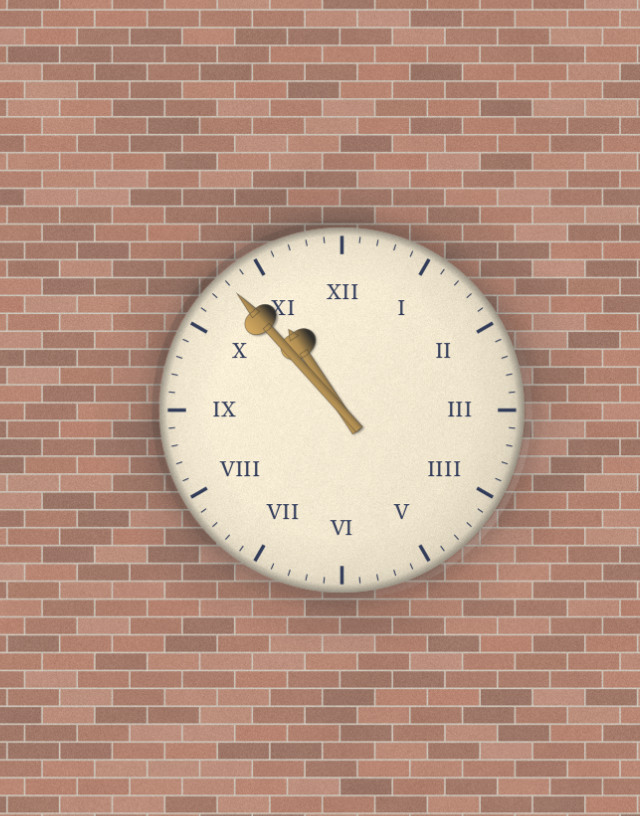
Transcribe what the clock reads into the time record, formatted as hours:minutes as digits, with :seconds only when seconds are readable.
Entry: 10:53
